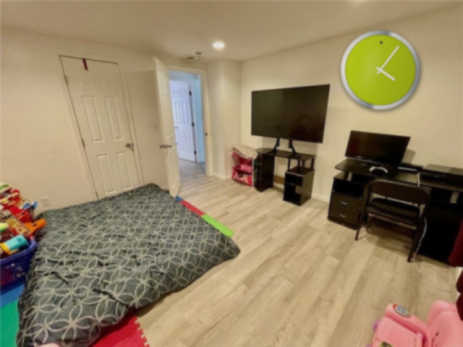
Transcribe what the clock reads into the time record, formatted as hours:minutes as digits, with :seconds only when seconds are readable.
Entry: 4:06
